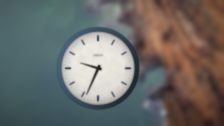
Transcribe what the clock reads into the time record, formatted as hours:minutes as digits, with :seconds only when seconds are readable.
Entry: 9:34
